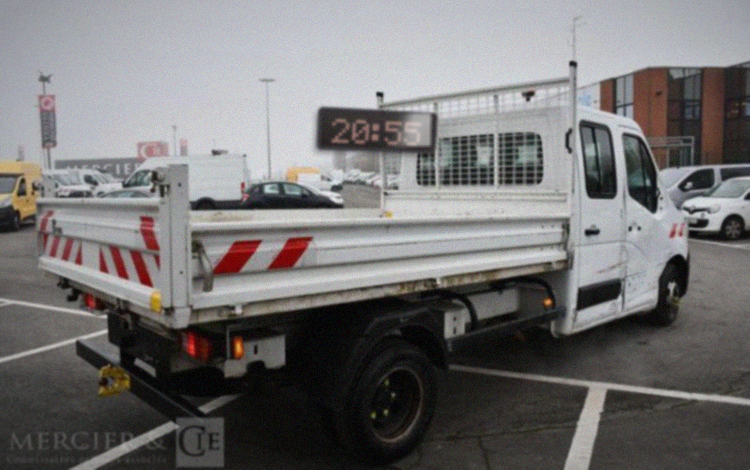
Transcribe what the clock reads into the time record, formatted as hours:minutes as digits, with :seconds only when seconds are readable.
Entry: 20:55
